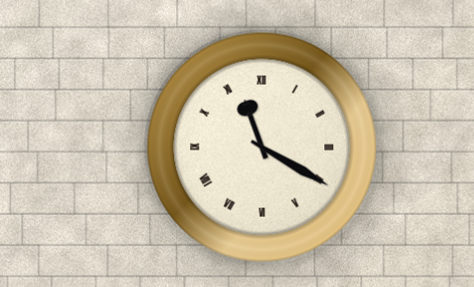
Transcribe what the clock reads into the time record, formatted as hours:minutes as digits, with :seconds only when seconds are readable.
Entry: 11:20
